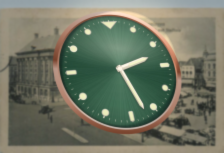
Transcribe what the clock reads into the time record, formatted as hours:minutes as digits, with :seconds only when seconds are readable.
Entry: 2:27
